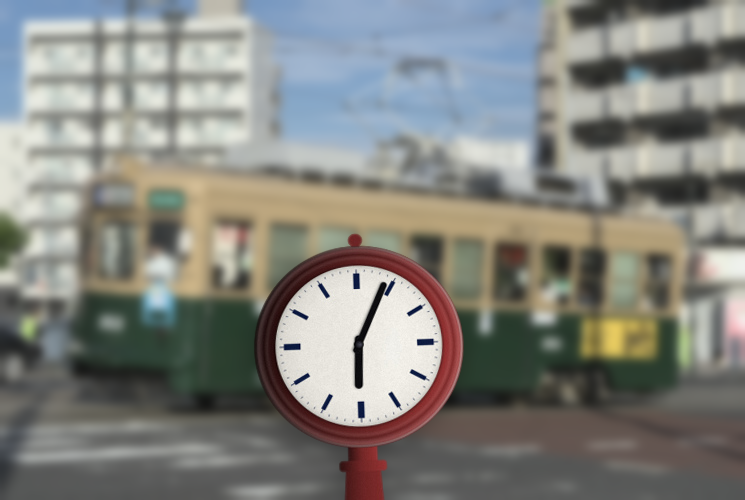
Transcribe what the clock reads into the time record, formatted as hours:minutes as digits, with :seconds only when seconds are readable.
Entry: 6:04
